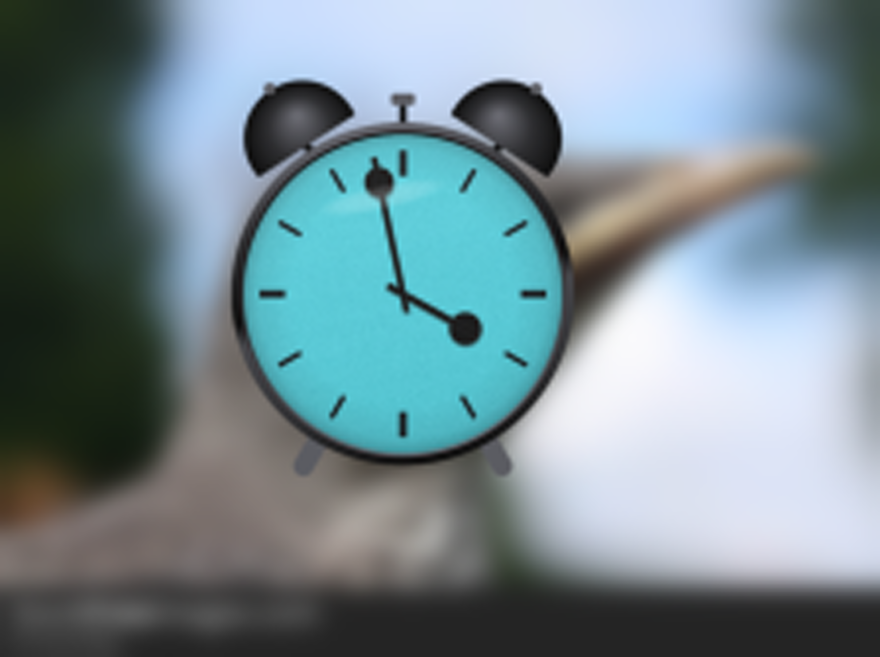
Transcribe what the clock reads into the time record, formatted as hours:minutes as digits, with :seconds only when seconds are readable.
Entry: 3:58
